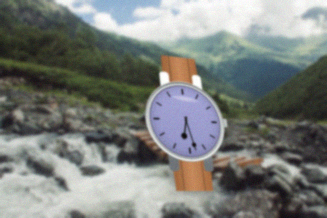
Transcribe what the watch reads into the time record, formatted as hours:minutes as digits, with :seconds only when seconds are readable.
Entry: 6:28
